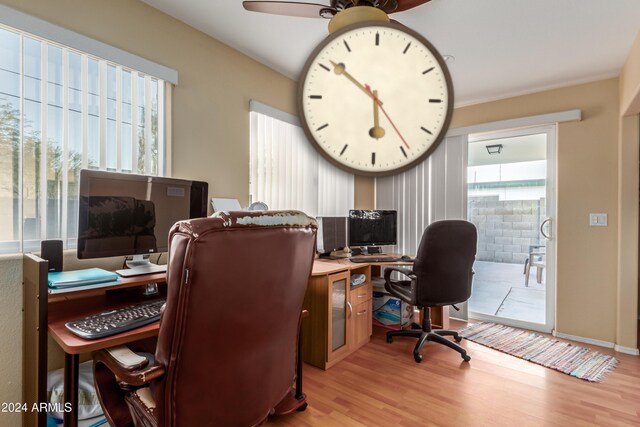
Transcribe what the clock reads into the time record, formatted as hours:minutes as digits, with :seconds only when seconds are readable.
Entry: 5:51:24
